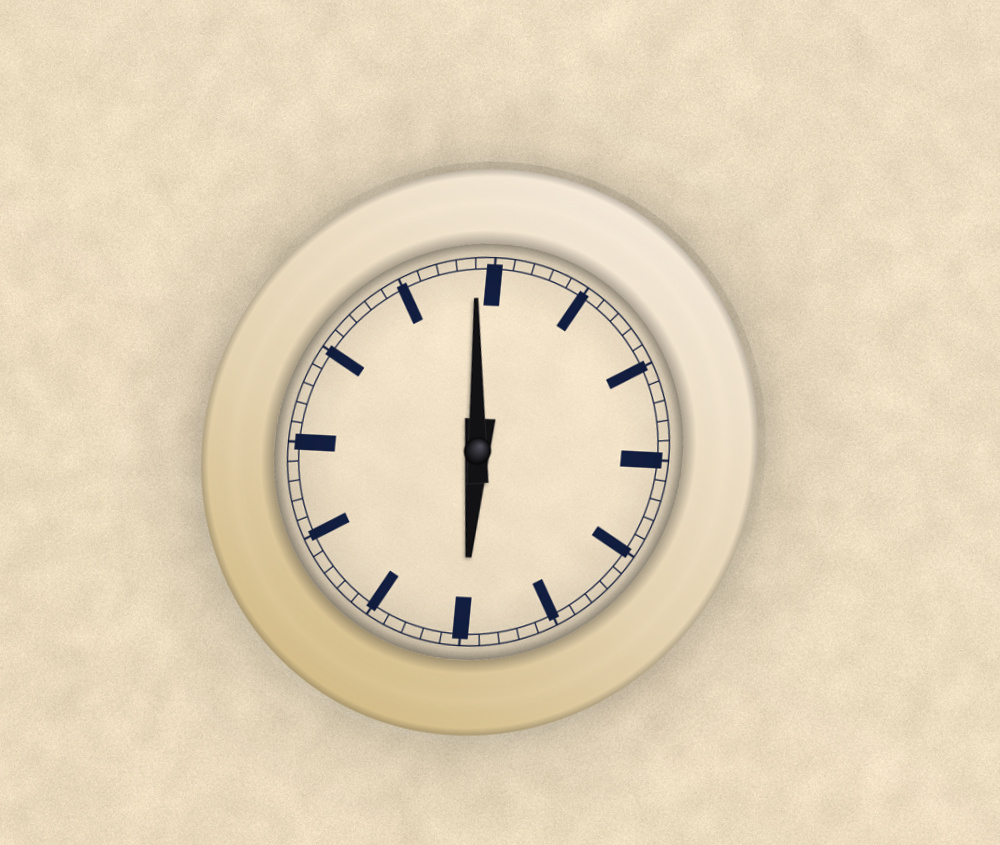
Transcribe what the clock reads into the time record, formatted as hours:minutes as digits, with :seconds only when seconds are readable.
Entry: 5:59
